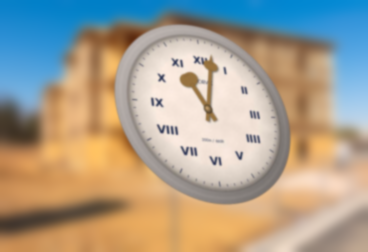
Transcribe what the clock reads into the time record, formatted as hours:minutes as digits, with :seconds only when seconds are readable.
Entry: 11:02
